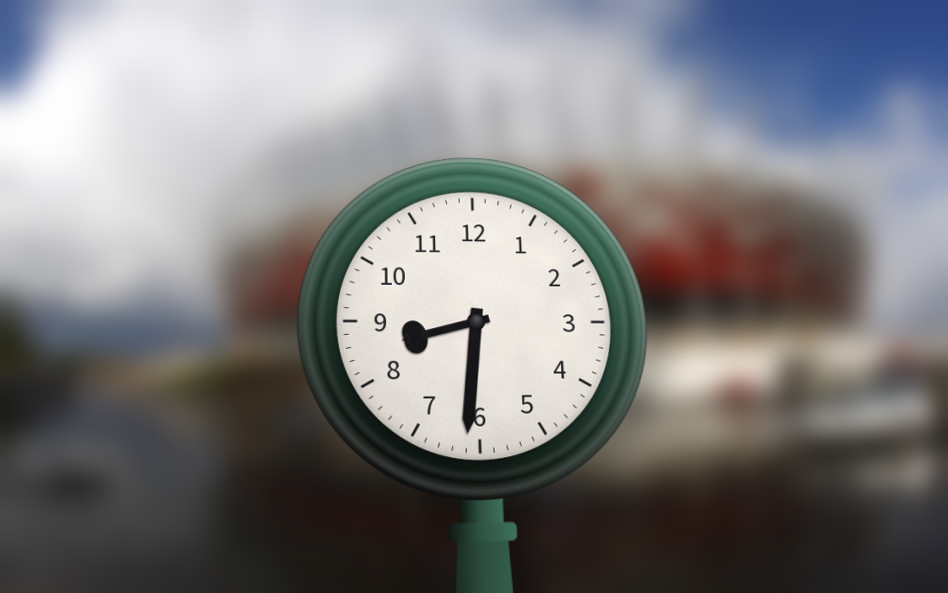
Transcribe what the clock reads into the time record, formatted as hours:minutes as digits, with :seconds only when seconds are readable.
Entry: 8:31
